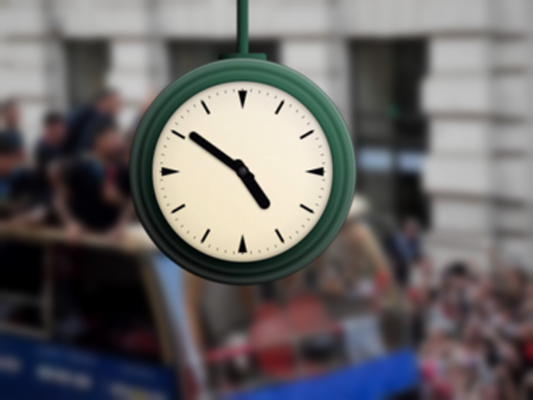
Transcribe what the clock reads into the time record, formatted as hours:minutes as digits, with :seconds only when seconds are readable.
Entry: 4:51
